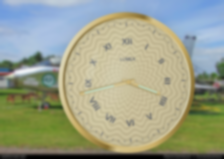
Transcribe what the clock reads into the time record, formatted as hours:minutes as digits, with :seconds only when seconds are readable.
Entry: 3:43
